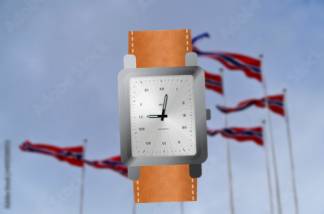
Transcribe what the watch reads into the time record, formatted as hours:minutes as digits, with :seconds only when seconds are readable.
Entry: 9:02
